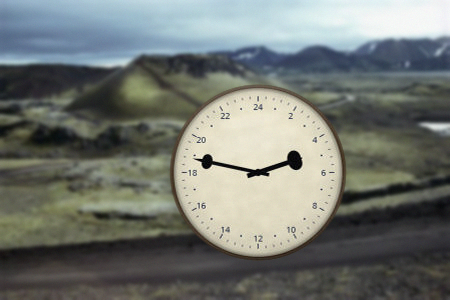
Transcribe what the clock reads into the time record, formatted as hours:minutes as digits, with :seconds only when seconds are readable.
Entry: 4:47
